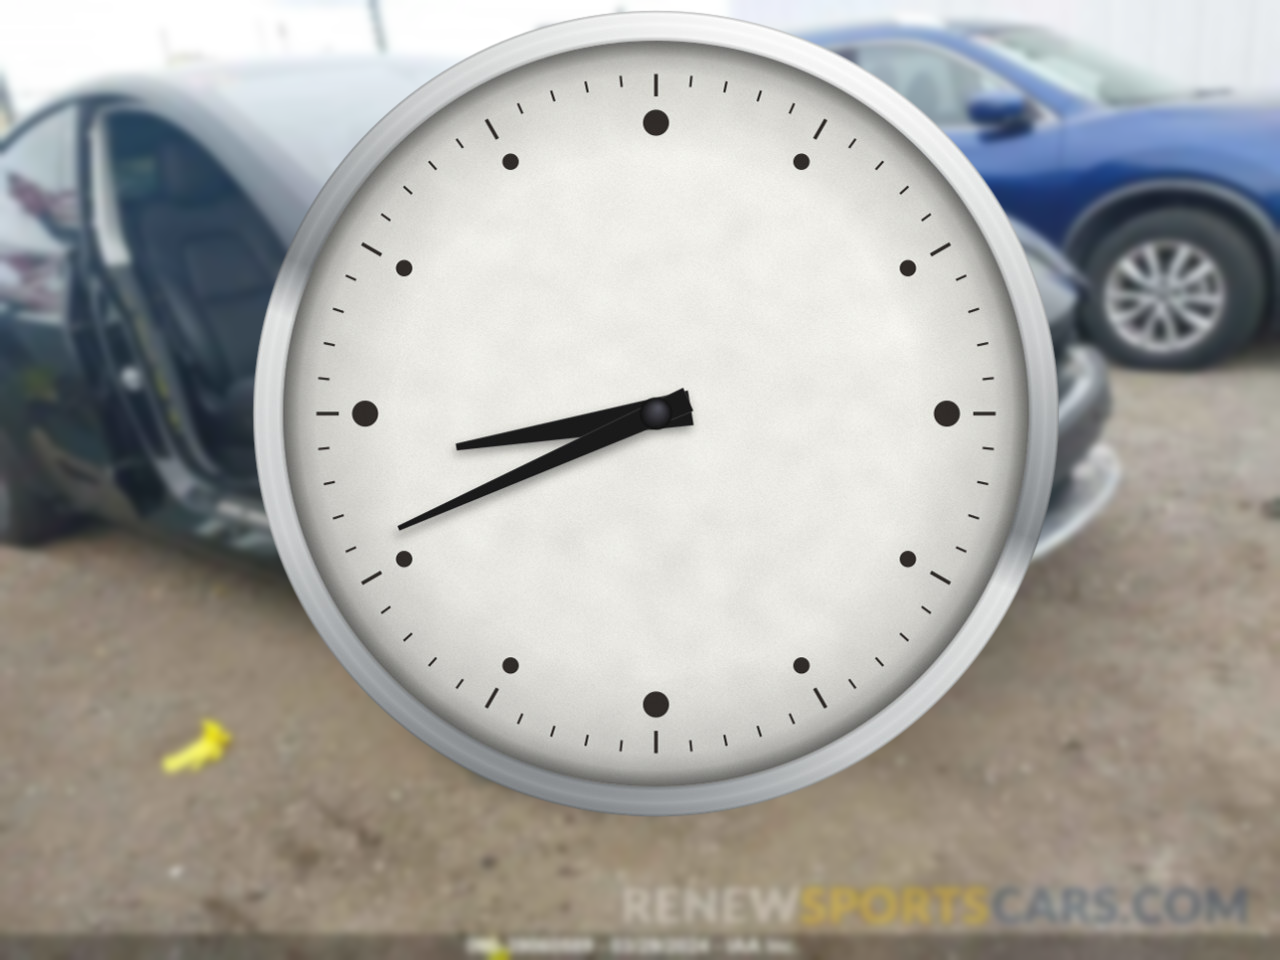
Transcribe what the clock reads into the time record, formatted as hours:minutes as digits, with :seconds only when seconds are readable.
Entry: 8:41
